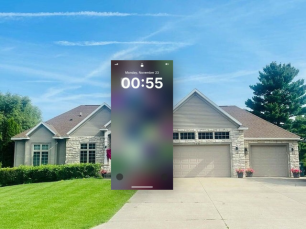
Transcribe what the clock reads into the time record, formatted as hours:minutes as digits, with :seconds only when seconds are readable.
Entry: 0:55
